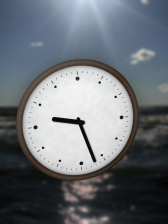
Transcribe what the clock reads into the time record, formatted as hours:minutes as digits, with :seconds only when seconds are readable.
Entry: 9:27
